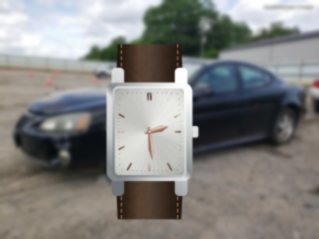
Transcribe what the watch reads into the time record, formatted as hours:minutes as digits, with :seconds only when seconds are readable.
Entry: 2:29
